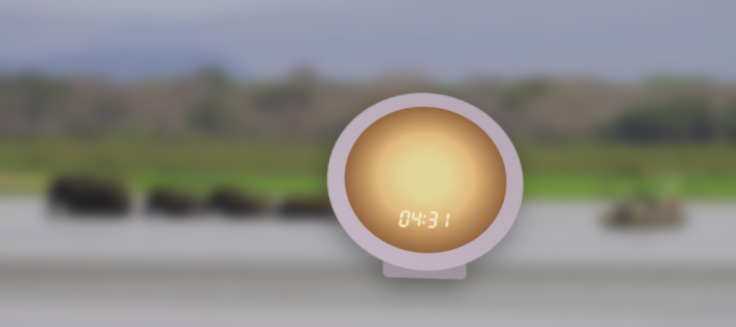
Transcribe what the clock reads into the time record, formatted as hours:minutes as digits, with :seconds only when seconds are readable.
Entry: 4:31
